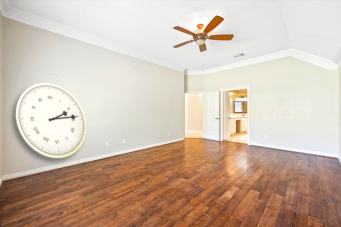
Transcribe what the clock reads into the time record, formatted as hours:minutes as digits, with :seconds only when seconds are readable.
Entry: 2:14
